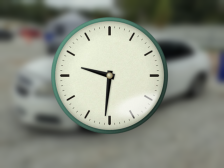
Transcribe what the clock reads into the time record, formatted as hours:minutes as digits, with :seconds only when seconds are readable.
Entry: 9:31
